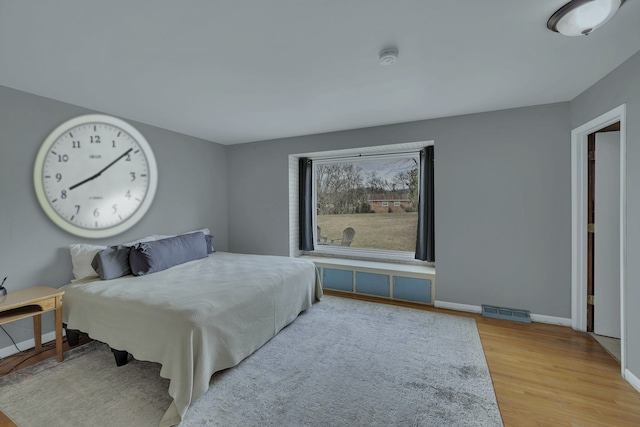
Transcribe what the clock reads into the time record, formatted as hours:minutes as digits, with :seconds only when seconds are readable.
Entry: 8:09
